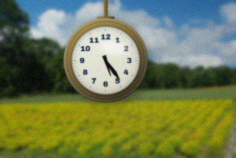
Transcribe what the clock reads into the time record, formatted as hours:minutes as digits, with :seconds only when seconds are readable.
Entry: 5:24
